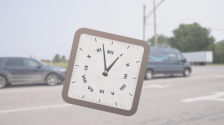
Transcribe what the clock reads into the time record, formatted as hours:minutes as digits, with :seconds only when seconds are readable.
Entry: 12:57
